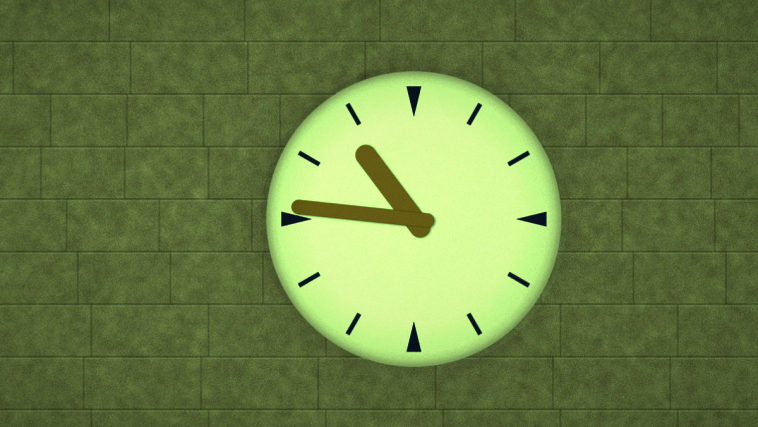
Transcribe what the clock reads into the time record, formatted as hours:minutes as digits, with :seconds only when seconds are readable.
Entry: 10:46
